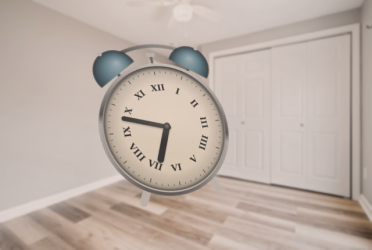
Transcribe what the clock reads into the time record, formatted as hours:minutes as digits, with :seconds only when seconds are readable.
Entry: 6:48
